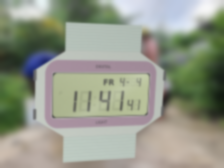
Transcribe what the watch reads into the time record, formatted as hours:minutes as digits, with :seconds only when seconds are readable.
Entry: 11:41:41
